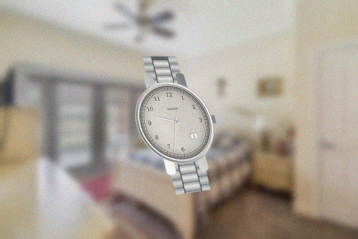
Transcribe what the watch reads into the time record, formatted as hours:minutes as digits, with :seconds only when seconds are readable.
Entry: 9:33
